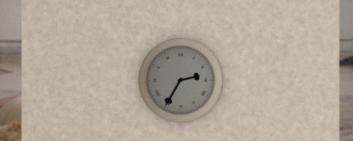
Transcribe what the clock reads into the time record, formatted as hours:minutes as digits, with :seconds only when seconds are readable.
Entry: 2:35
